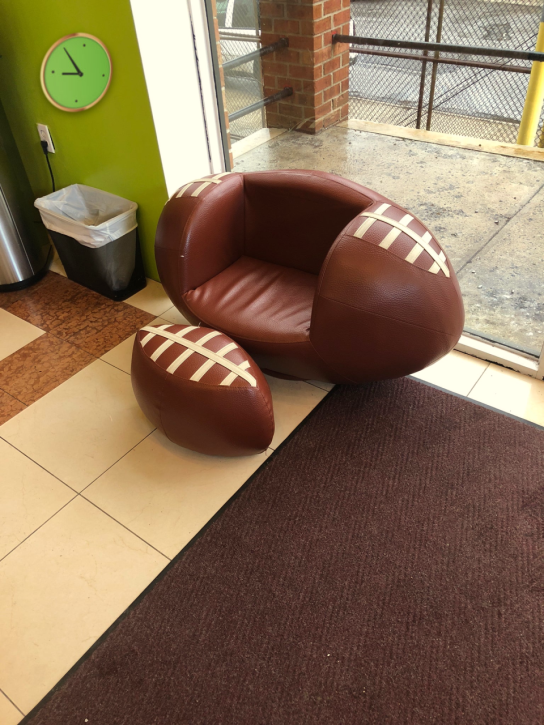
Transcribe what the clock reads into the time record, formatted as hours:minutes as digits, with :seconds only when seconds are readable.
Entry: 8:53
